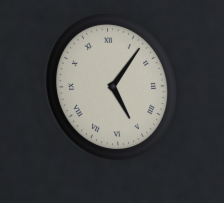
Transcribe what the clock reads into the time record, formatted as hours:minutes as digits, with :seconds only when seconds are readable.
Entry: 5:07
